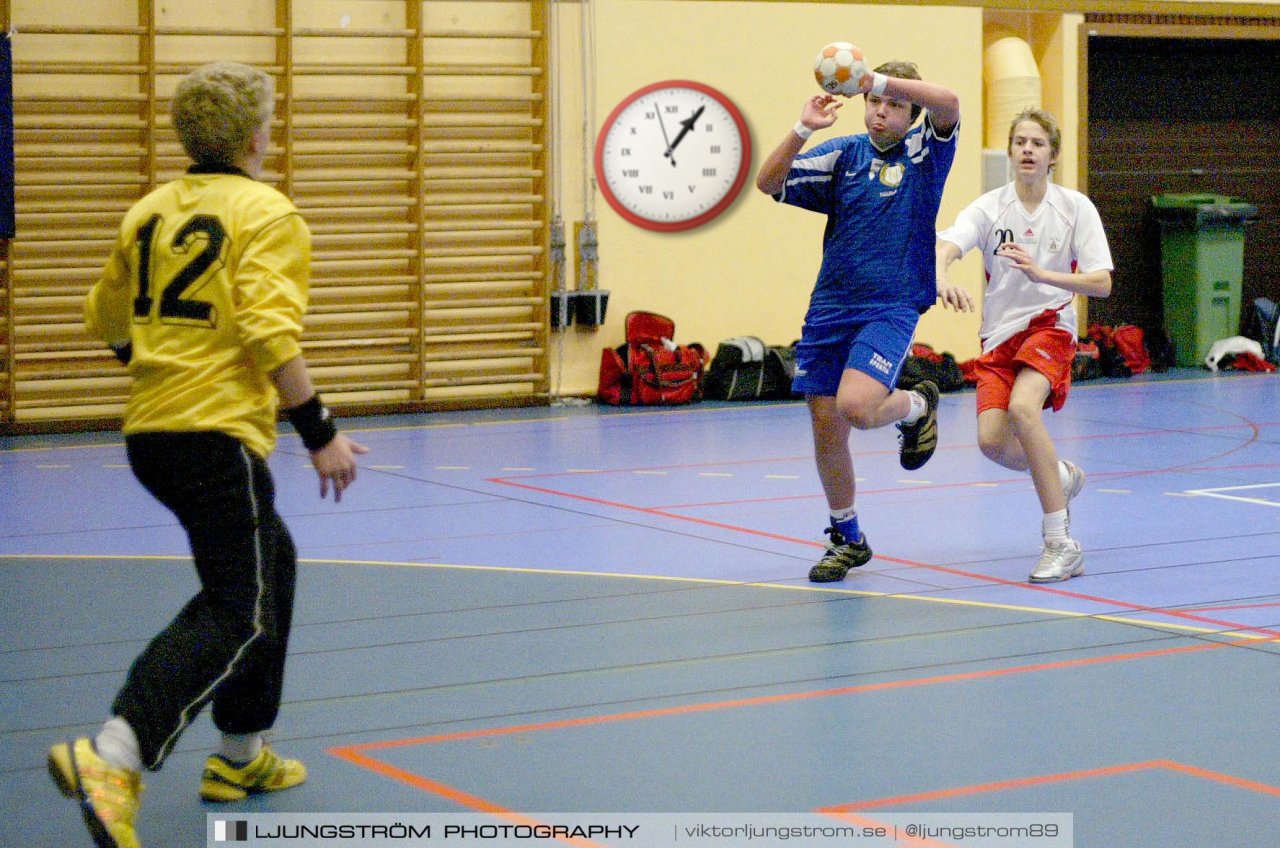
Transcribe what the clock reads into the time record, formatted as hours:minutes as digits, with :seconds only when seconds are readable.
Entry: 1:05:57
